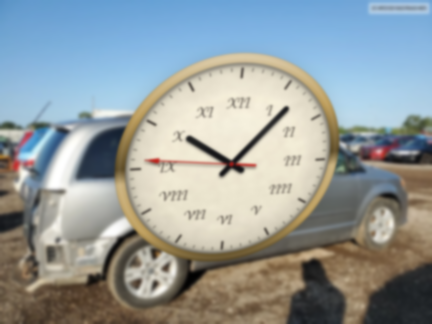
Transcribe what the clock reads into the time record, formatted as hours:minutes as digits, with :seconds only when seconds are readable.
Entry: 10:06:46
